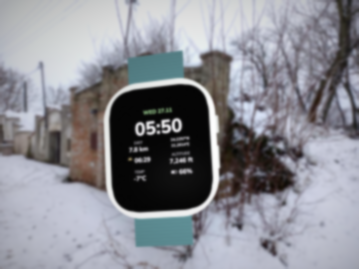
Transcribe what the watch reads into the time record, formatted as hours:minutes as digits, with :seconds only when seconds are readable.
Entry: 5:50
